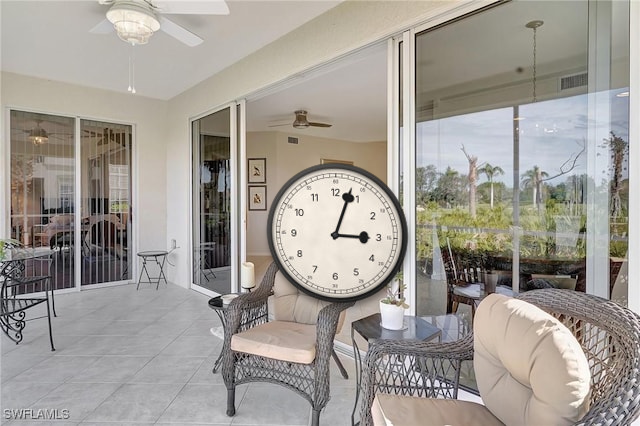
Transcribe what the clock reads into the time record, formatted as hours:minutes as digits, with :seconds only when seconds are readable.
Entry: 3:03
